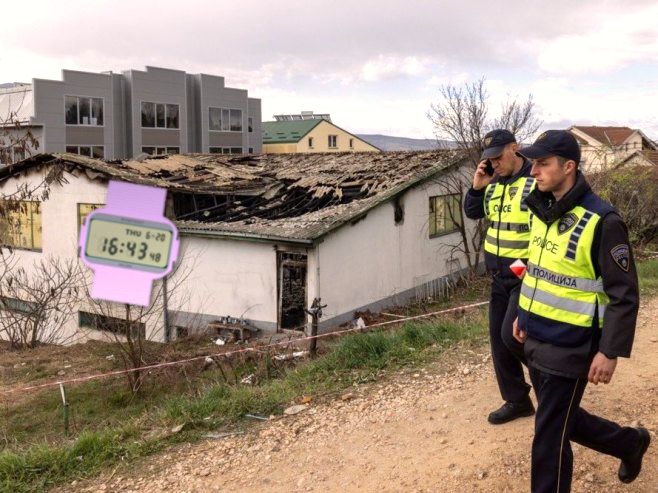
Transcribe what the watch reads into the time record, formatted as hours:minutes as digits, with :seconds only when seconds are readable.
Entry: 16:43
